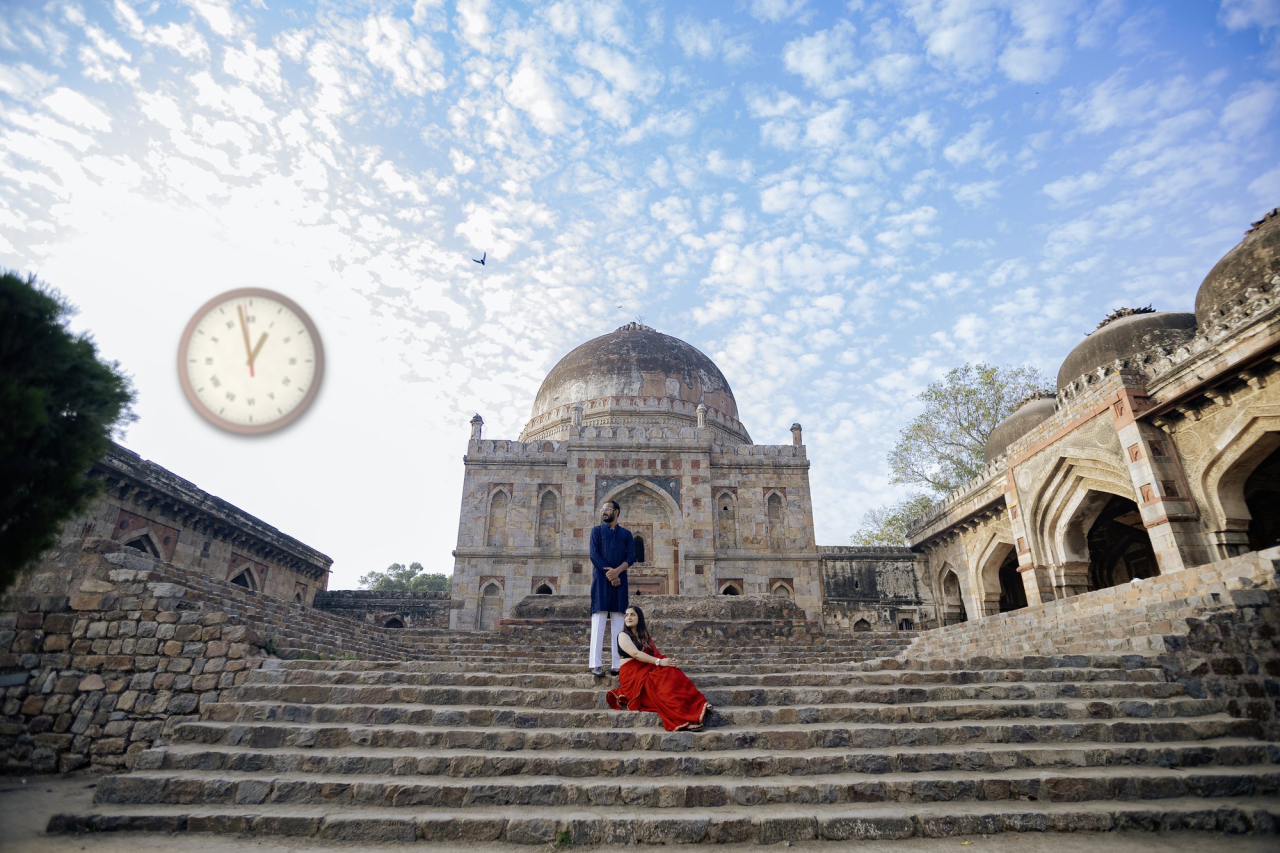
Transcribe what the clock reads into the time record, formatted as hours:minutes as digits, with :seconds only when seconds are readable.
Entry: 12:57:59
